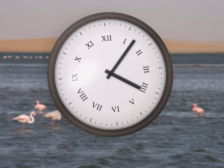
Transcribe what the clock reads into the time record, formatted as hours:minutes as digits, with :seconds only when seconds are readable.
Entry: 4:07
